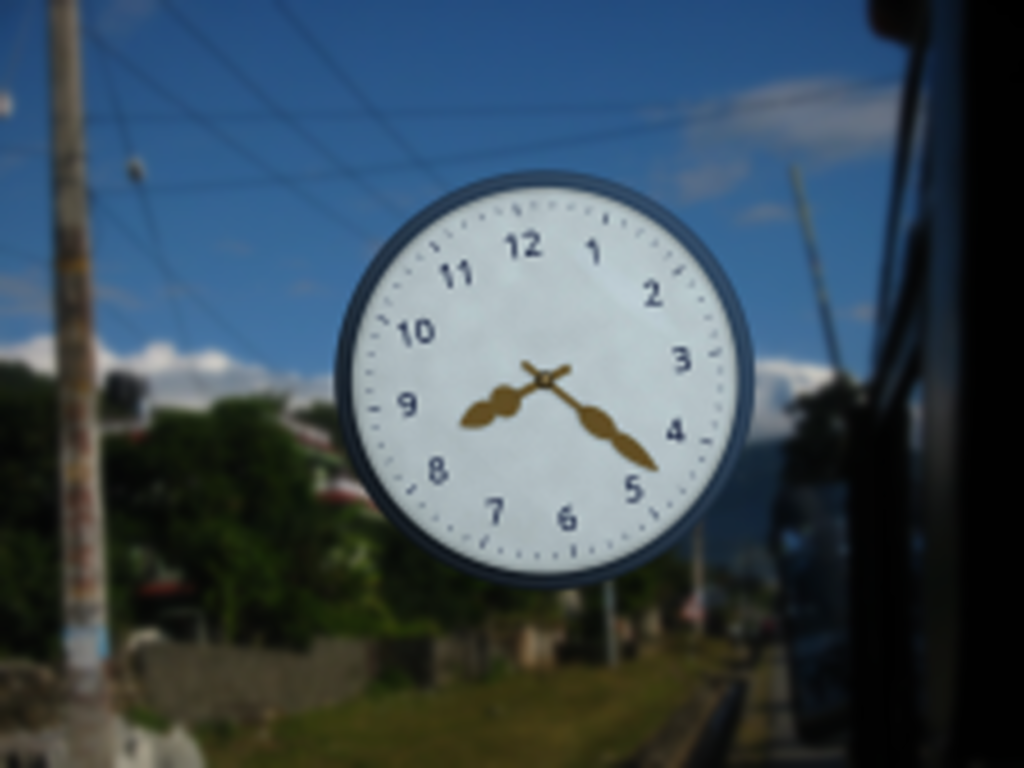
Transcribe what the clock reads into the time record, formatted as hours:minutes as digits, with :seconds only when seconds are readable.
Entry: 8:23
